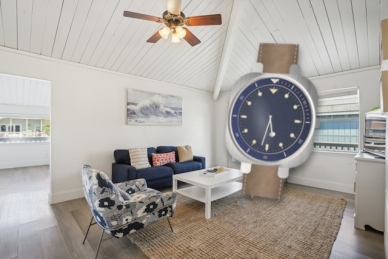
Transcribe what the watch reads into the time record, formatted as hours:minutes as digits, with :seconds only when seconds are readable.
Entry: 5:32
